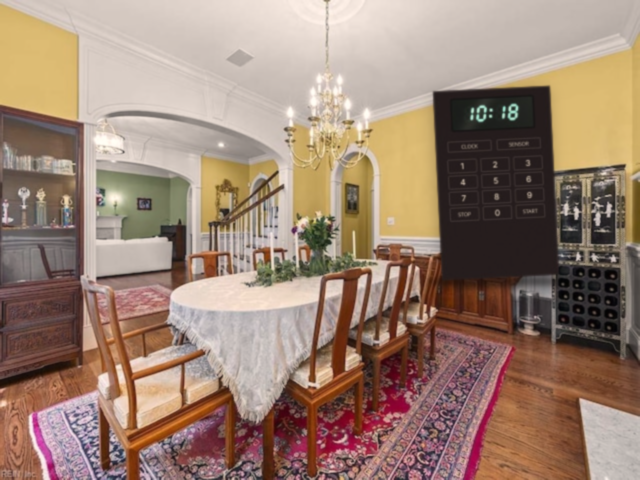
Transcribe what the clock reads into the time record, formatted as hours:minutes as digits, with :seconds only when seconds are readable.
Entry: 10:18
